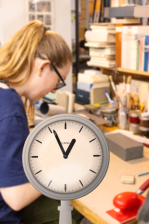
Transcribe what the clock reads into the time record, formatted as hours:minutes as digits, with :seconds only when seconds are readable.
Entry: 12:56
